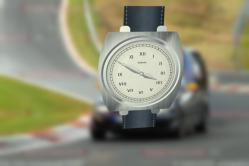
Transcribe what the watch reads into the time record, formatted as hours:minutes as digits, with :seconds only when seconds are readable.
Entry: 3:50
